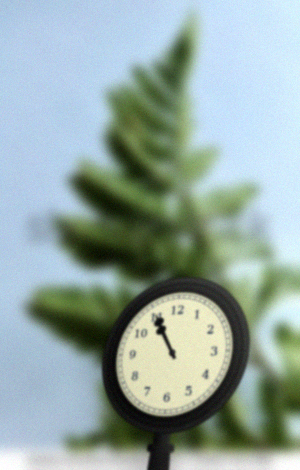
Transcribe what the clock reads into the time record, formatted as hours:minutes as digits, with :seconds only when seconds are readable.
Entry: 10:55
